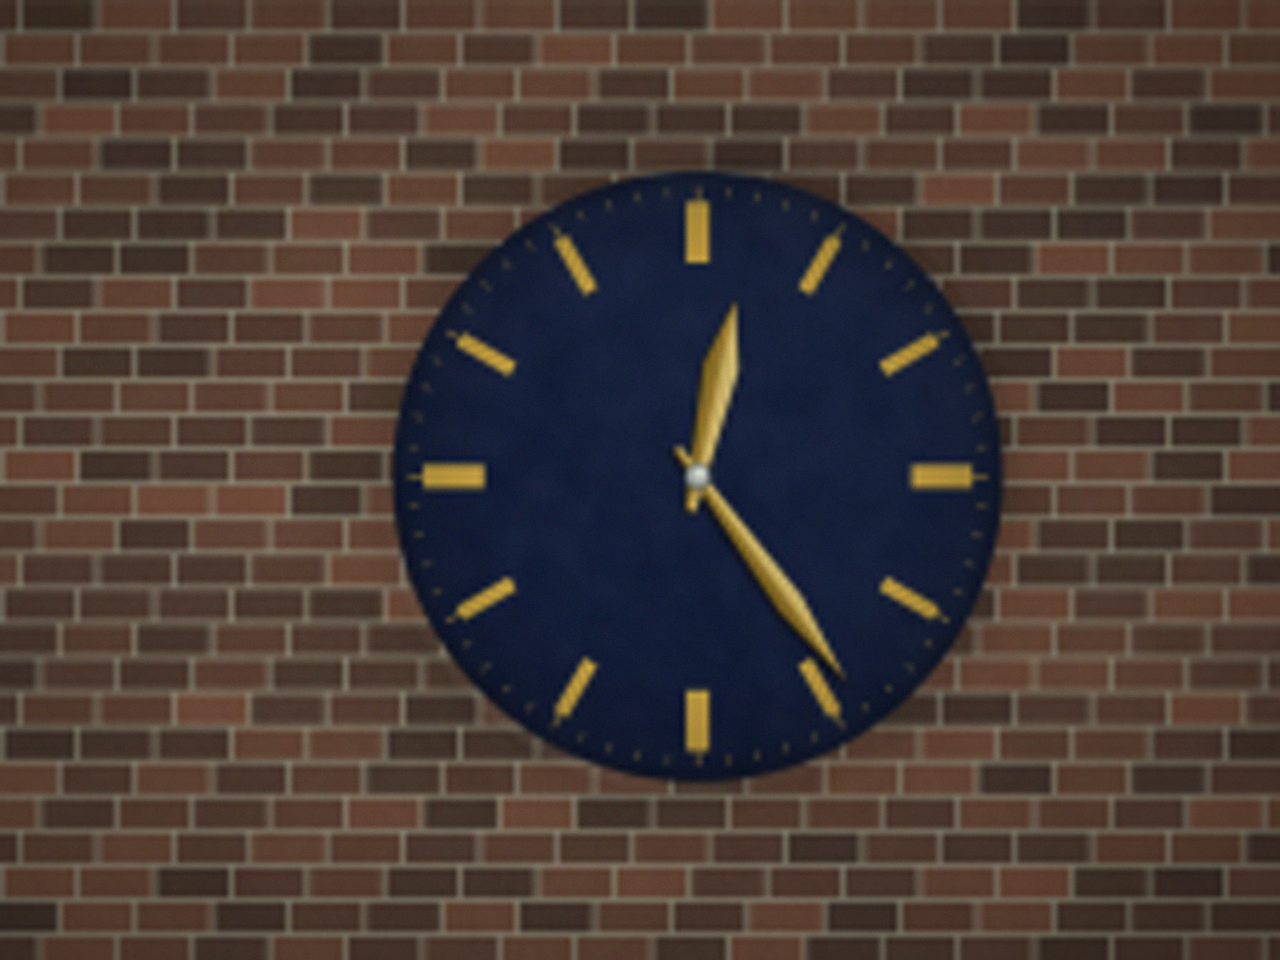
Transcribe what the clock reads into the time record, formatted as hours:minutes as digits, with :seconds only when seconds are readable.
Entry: 12:24
